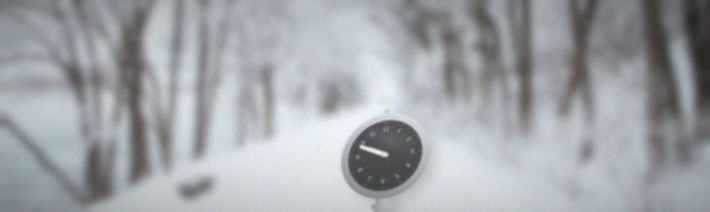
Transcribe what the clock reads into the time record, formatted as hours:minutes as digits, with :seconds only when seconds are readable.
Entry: 9:49
